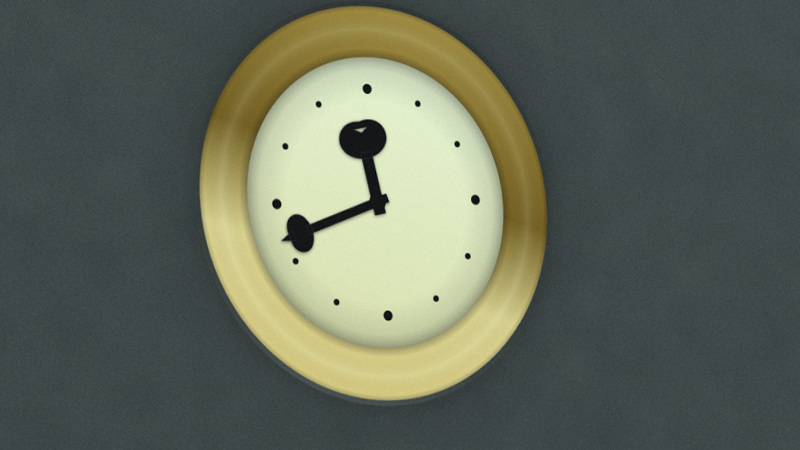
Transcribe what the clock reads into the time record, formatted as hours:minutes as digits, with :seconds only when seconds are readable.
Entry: 11:42
